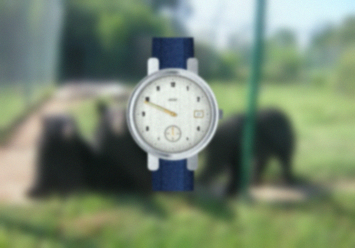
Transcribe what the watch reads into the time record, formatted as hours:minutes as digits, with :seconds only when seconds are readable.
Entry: 9:49
